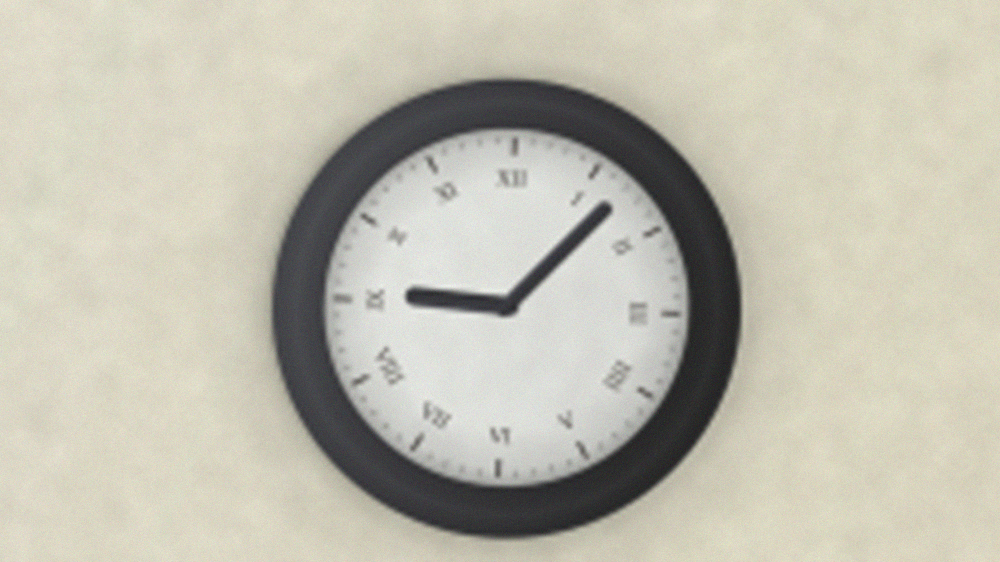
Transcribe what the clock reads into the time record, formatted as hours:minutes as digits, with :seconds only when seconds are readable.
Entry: 9:07
